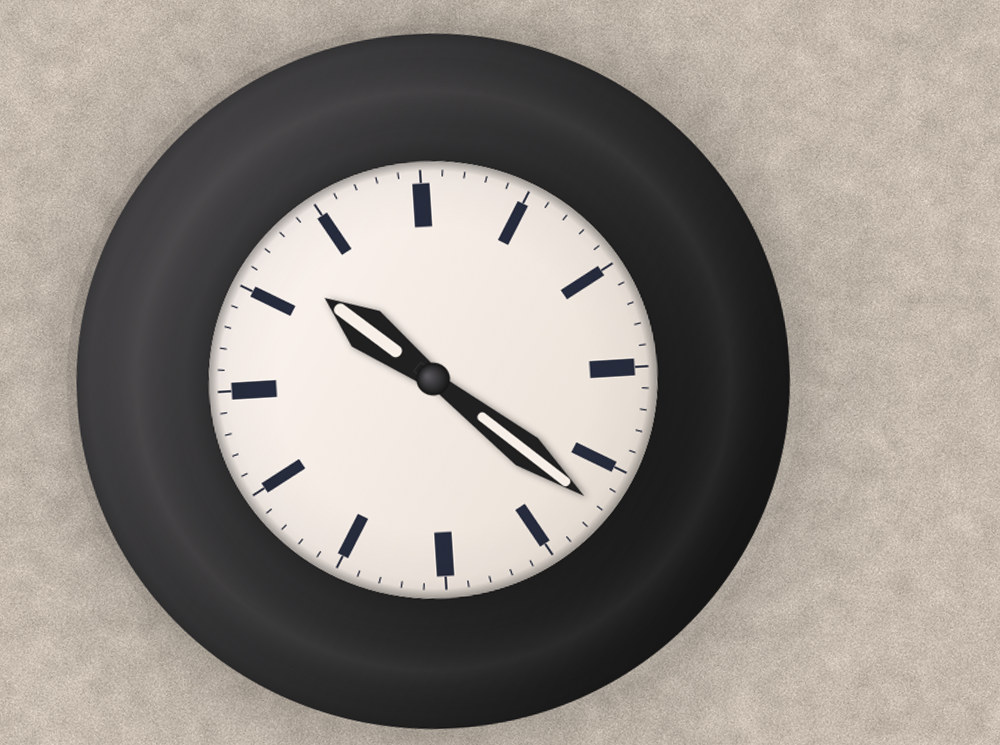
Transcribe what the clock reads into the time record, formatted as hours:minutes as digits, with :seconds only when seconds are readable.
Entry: 10:22
